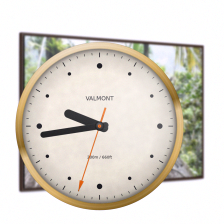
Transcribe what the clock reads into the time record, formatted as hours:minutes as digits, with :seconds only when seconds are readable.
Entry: 9:43:33
